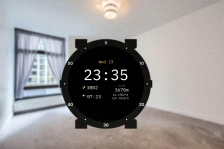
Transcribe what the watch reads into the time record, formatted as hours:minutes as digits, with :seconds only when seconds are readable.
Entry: 23:35
